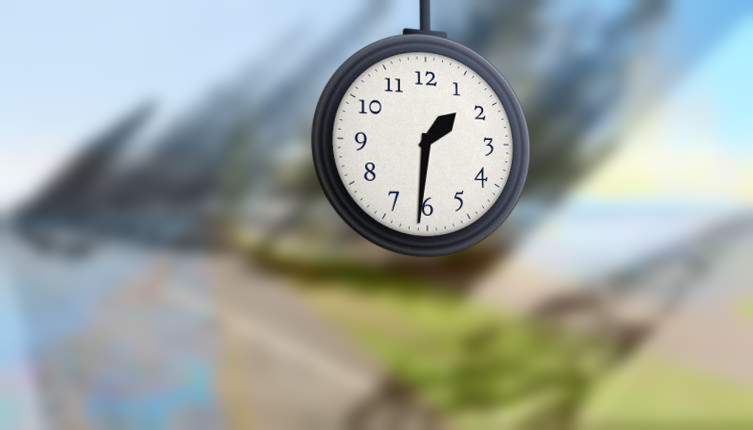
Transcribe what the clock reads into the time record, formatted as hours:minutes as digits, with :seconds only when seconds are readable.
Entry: 1:31
